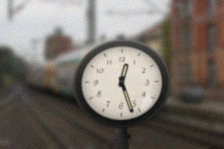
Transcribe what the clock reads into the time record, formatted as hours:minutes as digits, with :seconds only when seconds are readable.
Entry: 12:27
